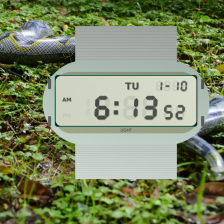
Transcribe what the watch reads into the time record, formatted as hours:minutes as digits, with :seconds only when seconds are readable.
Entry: 6:13:52
